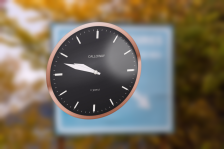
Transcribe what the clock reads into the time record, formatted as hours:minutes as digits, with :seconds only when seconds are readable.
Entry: 9:48
